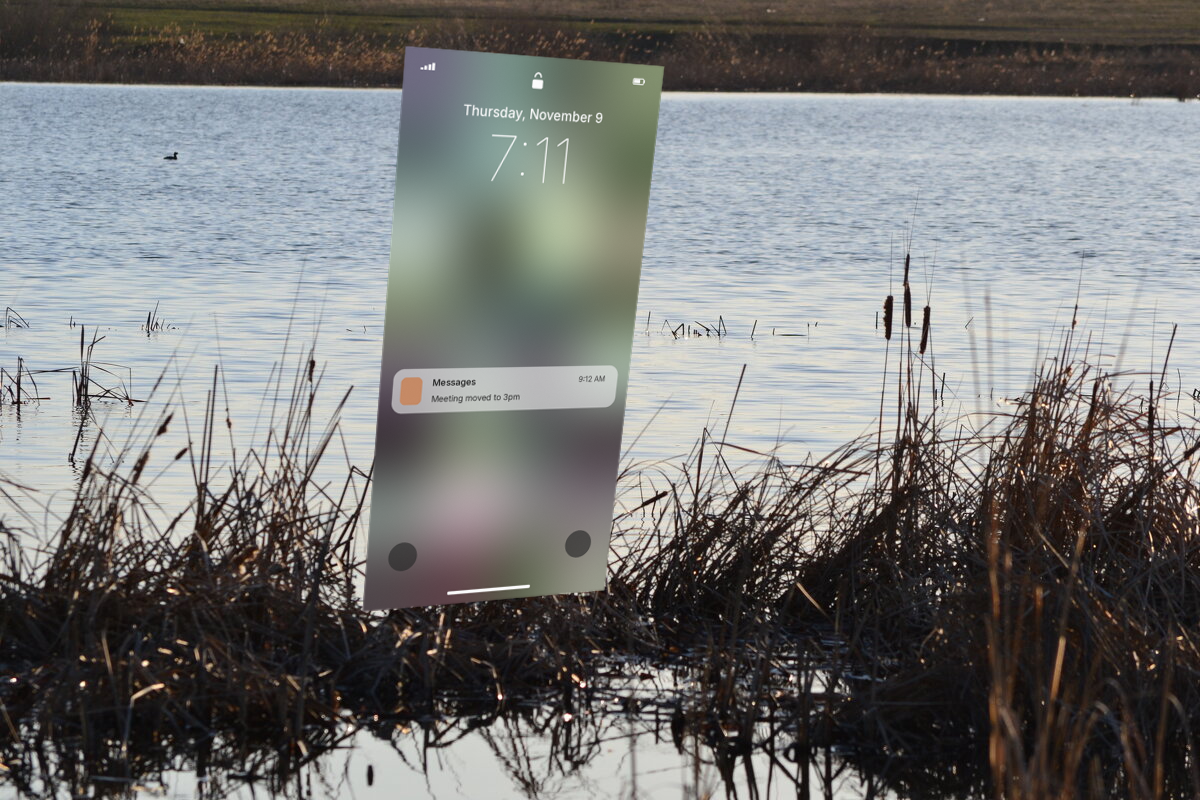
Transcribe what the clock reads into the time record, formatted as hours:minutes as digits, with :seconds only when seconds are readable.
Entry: 7:11
